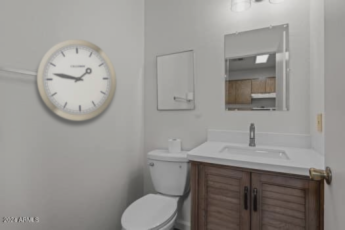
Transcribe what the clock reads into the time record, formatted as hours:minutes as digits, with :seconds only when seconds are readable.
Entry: 1:47
